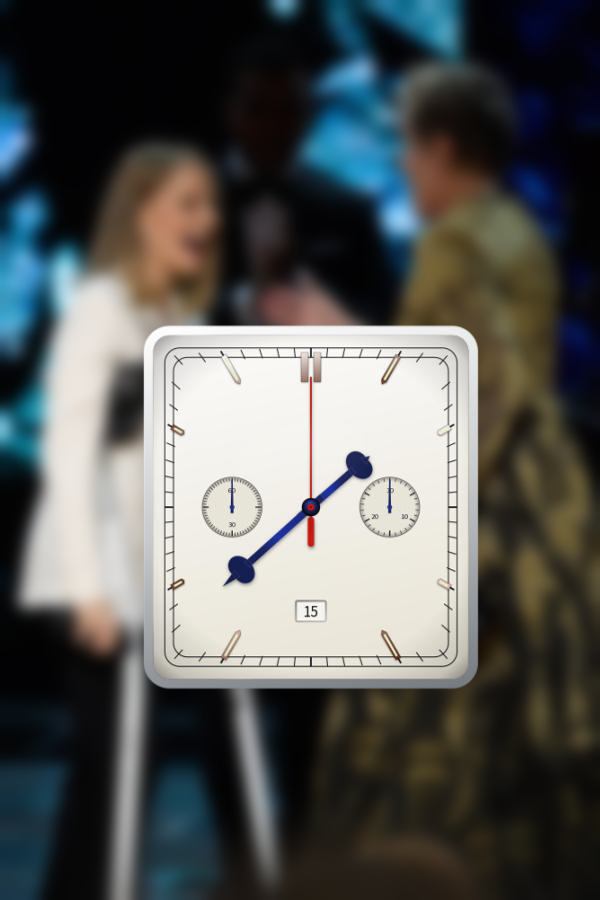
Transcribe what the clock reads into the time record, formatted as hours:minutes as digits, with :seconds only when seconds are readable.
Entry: 1:38
